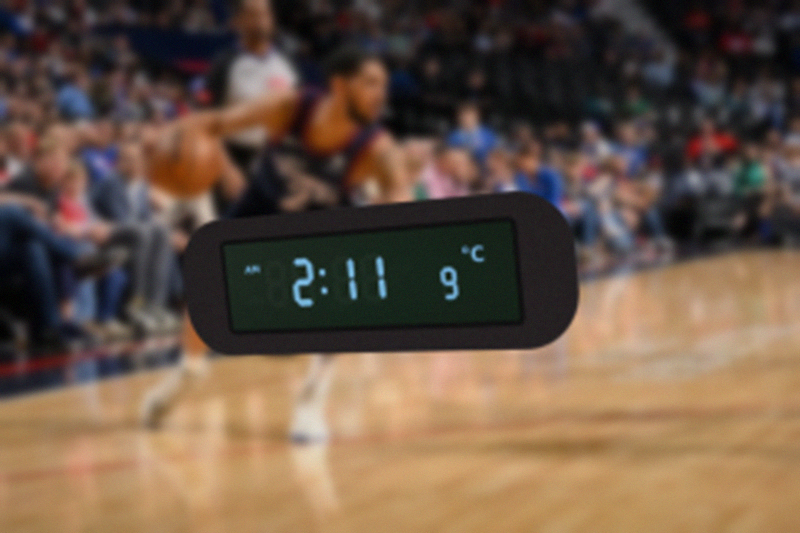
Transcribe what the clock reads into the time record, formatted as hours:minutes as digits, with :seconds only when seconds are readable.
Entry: 2:11
